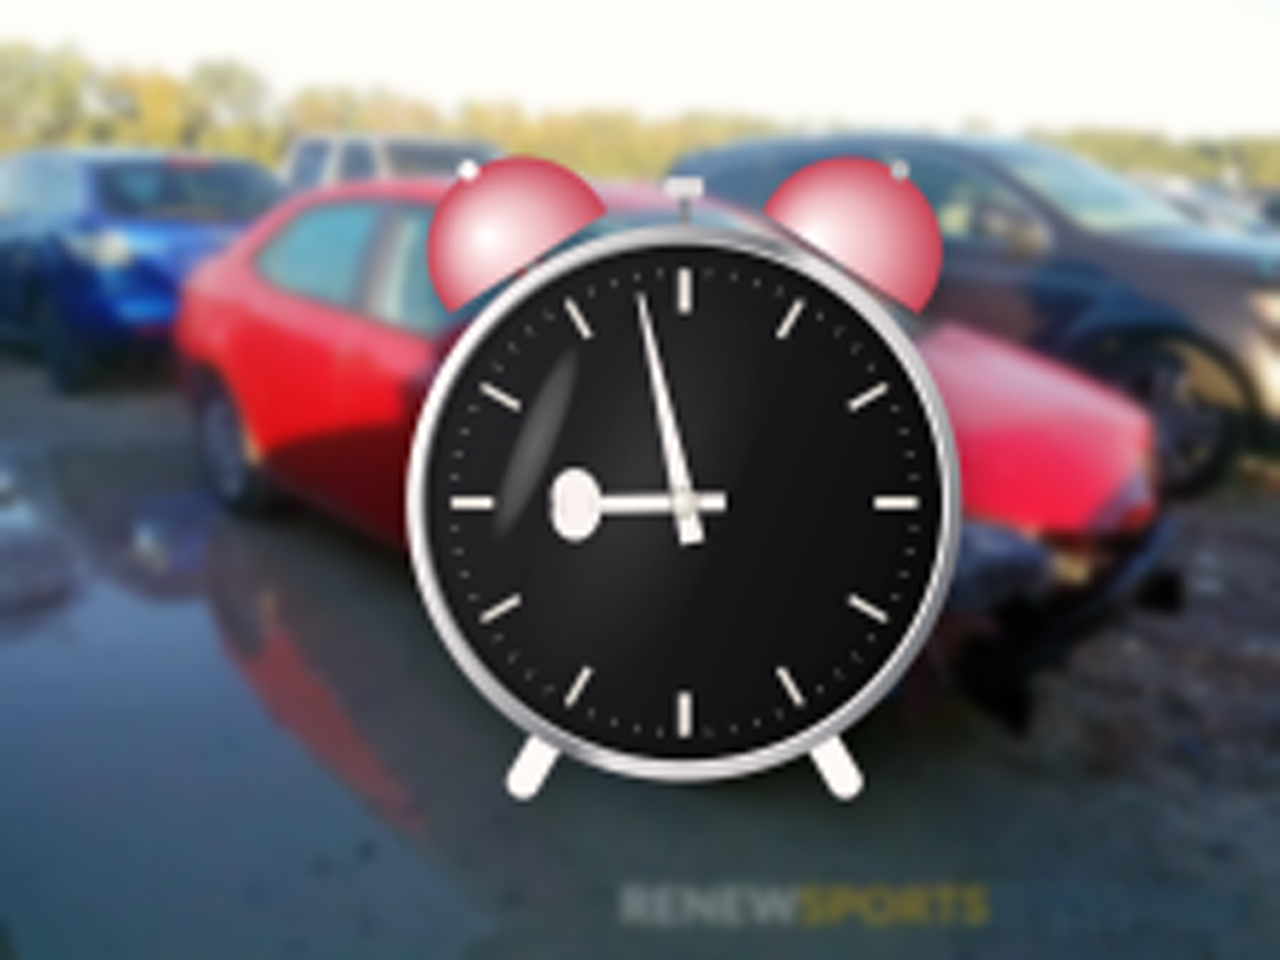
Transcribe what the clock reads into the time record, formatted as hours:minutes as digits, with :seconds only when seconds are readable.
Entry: 8:58
